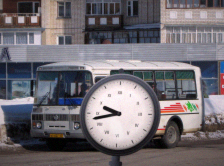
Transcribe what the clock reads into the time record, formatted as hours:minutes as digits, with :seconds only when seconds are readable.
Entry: 9:43
